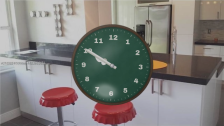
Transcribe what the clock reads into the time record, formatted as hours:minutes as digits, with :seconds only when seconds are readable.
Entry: 9:50
